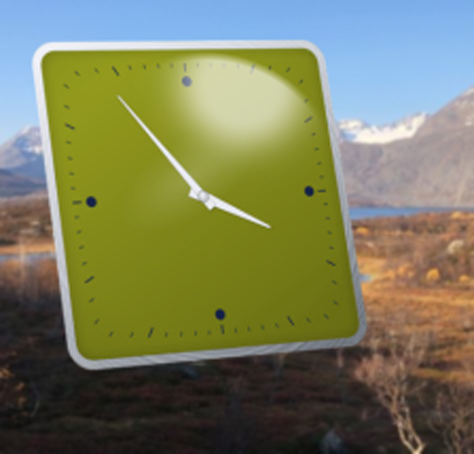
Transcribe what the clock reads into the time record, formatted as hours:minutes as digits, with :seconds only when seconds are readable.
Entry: 3:54
